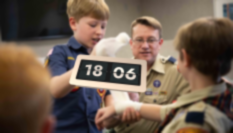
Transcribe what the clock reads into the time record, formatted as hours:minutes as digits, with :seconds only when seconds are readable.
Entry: 18:06
